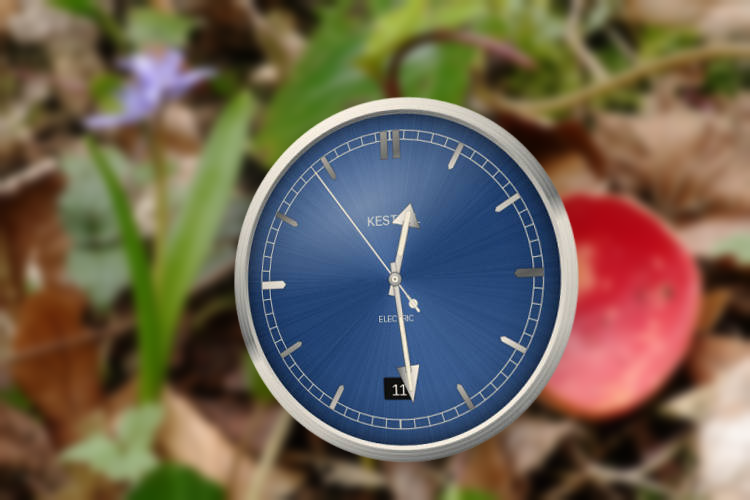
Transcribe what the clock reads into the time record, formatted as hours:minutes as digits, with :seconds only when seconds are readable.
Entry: 12:28:54
